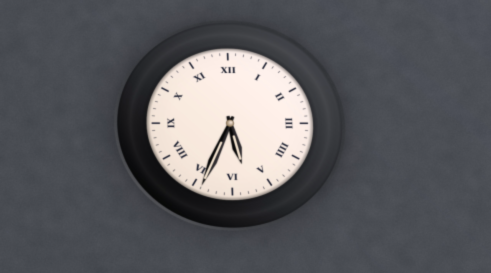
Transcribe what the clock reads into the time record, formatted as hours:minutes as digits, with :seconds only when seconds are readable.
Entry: 5:34
